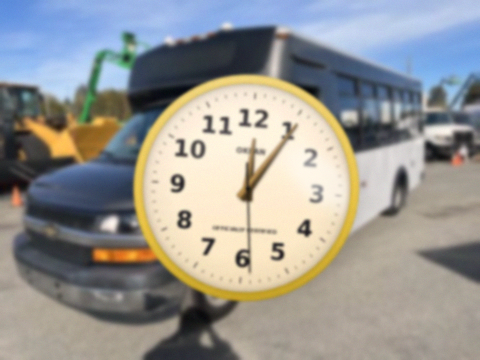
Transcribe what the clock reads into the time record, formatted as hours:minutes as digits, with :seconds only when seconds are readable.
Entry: 12:05:29
